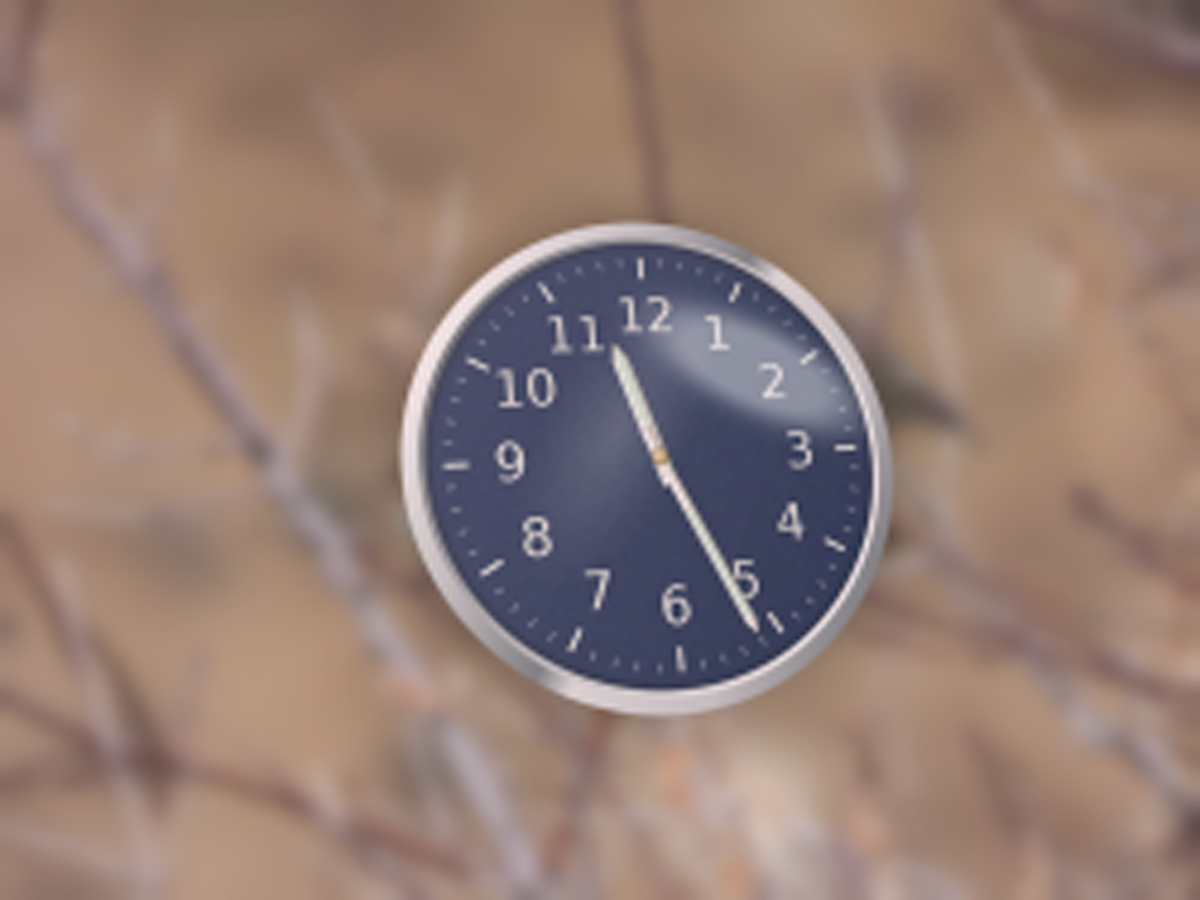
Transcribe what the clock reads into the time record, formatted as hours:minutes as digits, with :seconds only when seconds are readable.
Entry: 11:26
